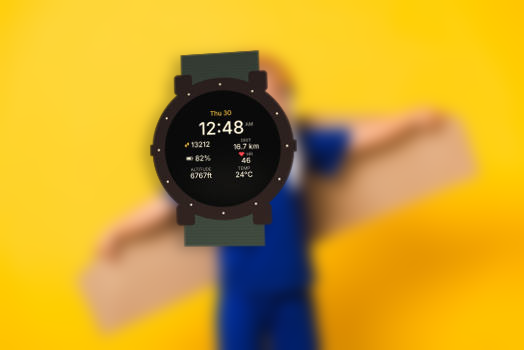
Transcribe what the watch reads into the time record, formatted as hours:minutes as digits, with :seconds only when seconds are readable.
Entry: 12:48
